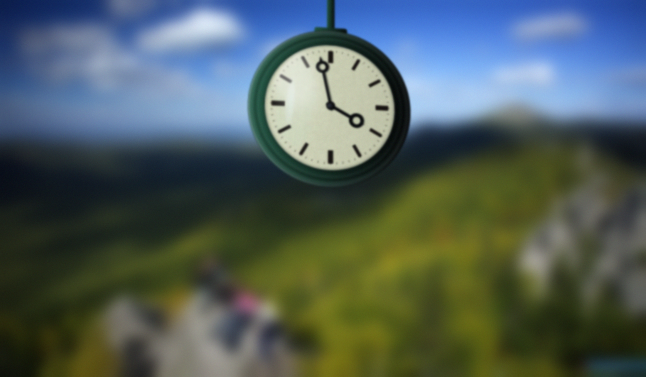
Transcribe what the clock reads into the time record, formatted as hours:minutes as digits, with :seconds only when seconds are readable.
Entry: 3:58
